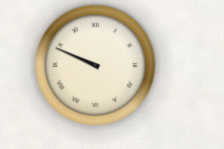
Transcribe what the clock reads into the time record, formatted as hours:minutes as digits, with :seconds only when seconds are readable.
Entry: 9:49
